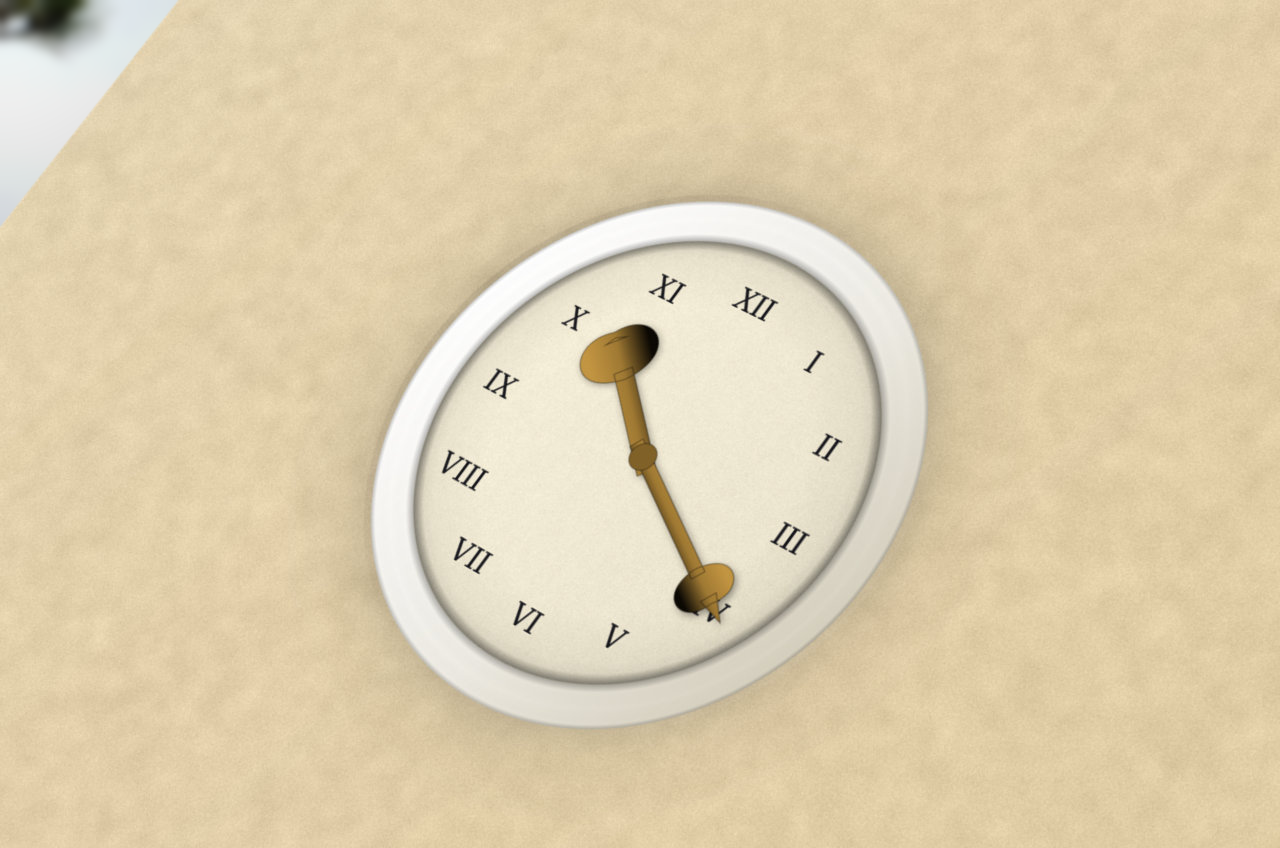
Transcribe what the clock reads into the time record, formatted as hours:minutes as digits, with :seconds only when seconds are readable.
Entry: 10:20
